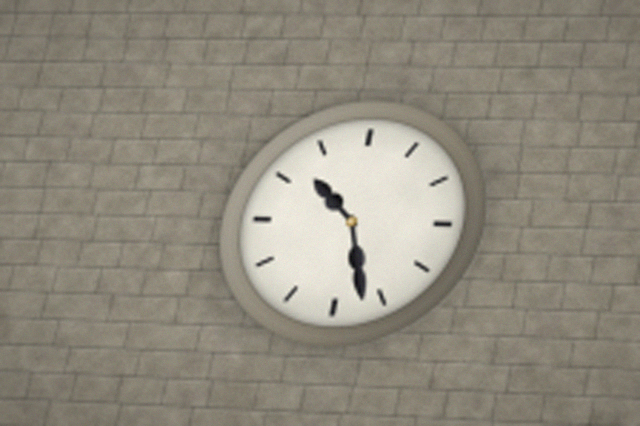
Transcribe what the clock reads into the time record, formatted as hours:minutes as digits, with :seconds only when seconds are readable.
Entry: 10:27
